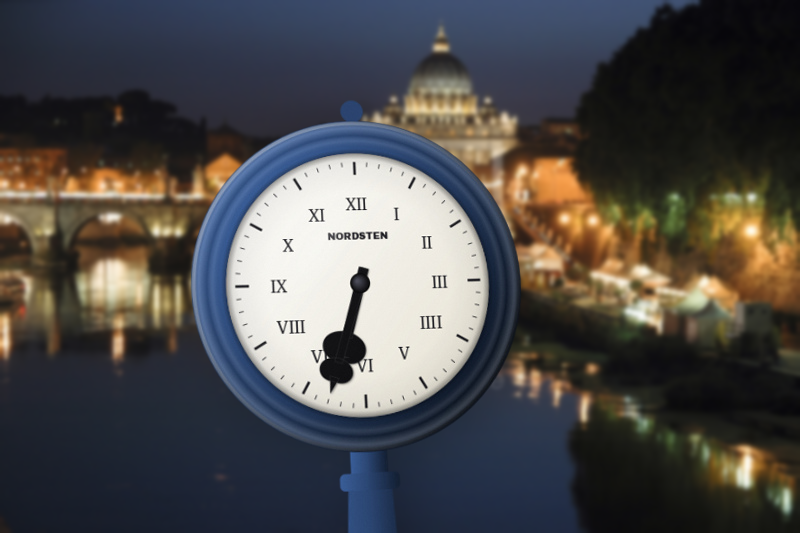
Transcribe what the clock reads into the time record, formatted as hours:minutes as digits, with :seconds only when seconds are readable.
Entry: 6:33
